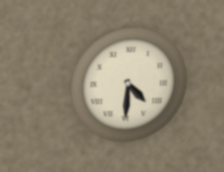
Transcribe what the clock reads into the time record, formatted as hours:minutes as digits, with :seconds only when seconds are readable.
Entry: 4:30
